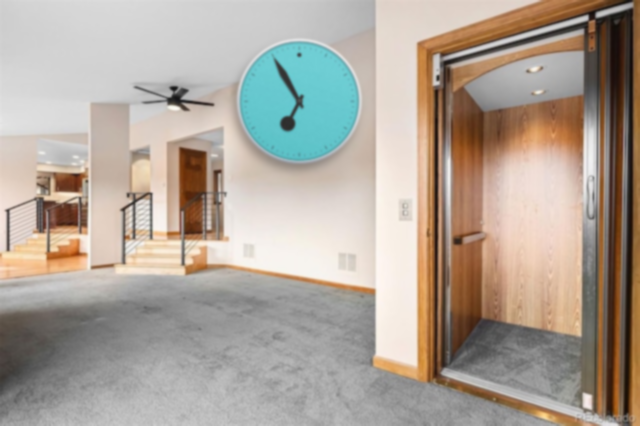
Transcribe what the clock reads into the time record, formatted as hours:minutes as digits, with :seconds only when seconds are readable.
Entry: 6:55
